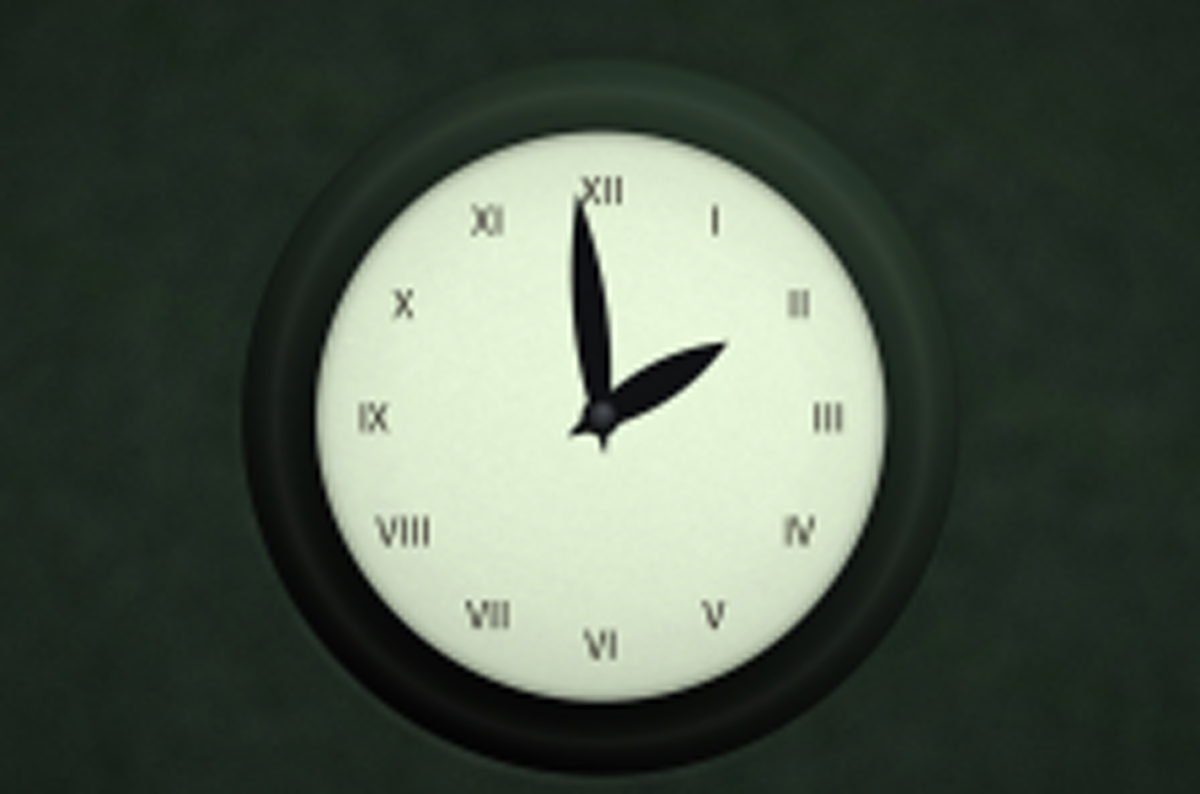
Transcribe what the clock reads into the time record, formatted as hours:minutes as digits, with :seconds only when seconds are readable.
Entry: 1:59
